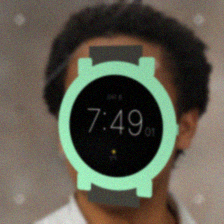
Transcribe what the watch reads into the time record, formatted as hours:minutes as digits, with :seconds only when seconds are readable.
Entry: 7:49:01
